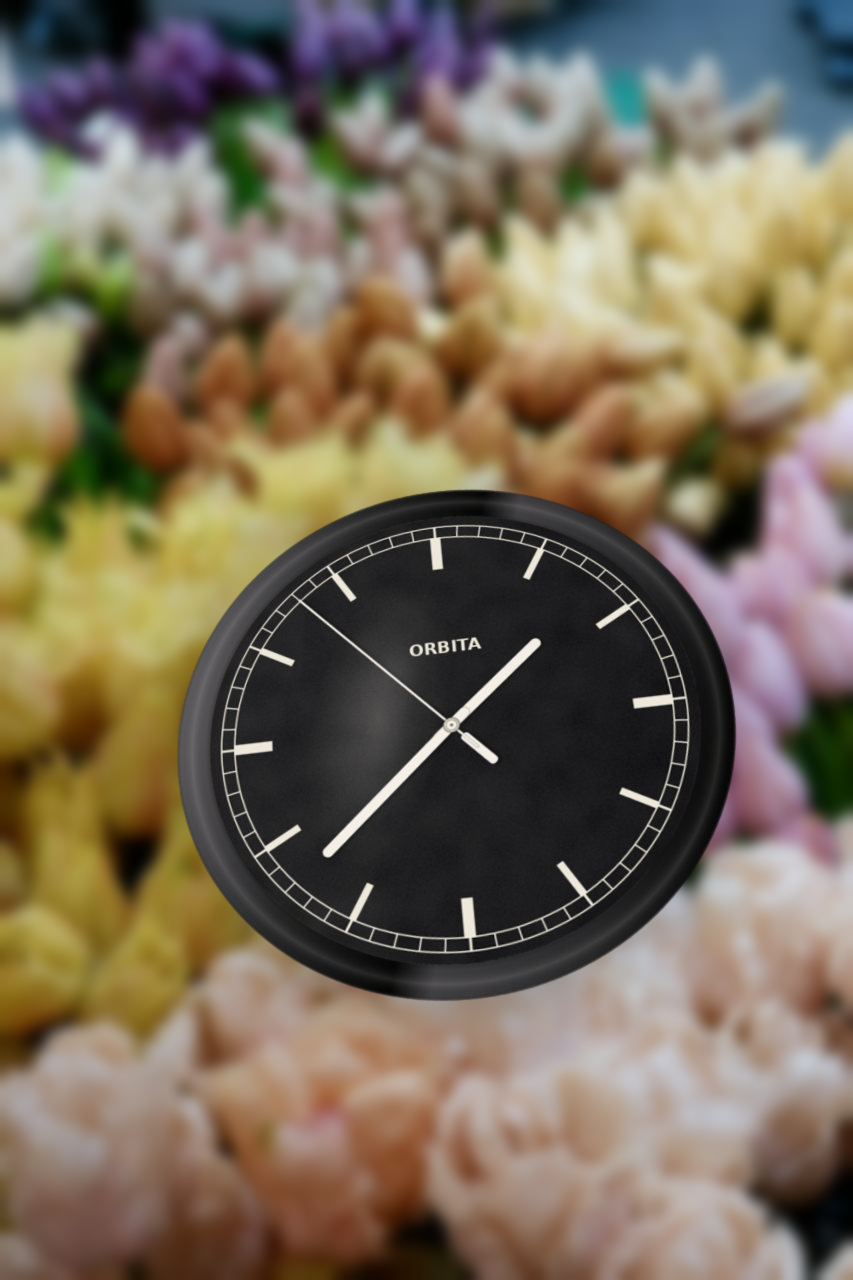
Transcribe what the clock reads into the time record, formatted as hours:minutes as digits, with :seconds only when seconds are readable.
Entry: 1:37:53
